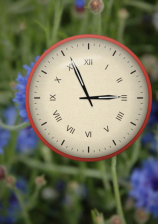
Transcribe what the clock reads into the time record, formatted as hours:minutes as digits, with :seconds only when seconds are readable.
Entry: 2:56
